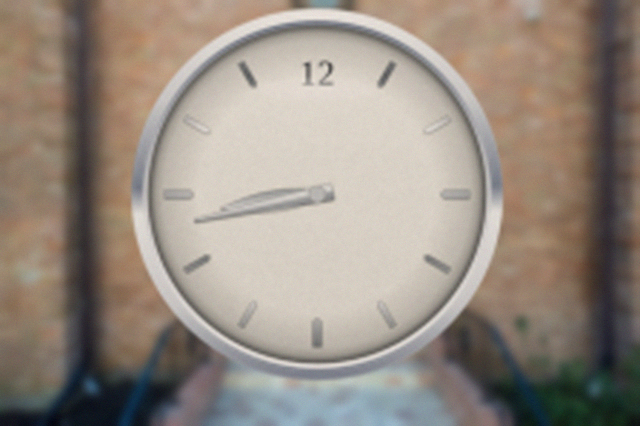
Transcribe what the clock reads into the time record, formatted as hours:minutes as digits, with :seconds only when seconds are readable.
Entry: 8:43
